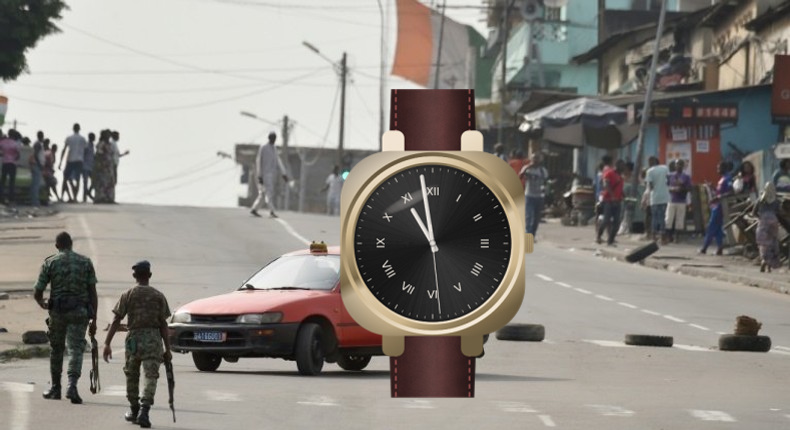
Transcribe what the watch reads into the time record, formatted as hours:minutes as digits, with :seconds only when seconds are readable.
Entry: 10:58:29
